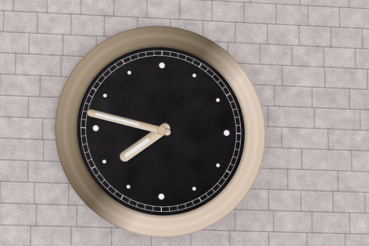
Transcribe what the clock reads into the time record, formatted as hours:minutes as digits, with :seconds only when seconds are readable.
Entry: 7:47
